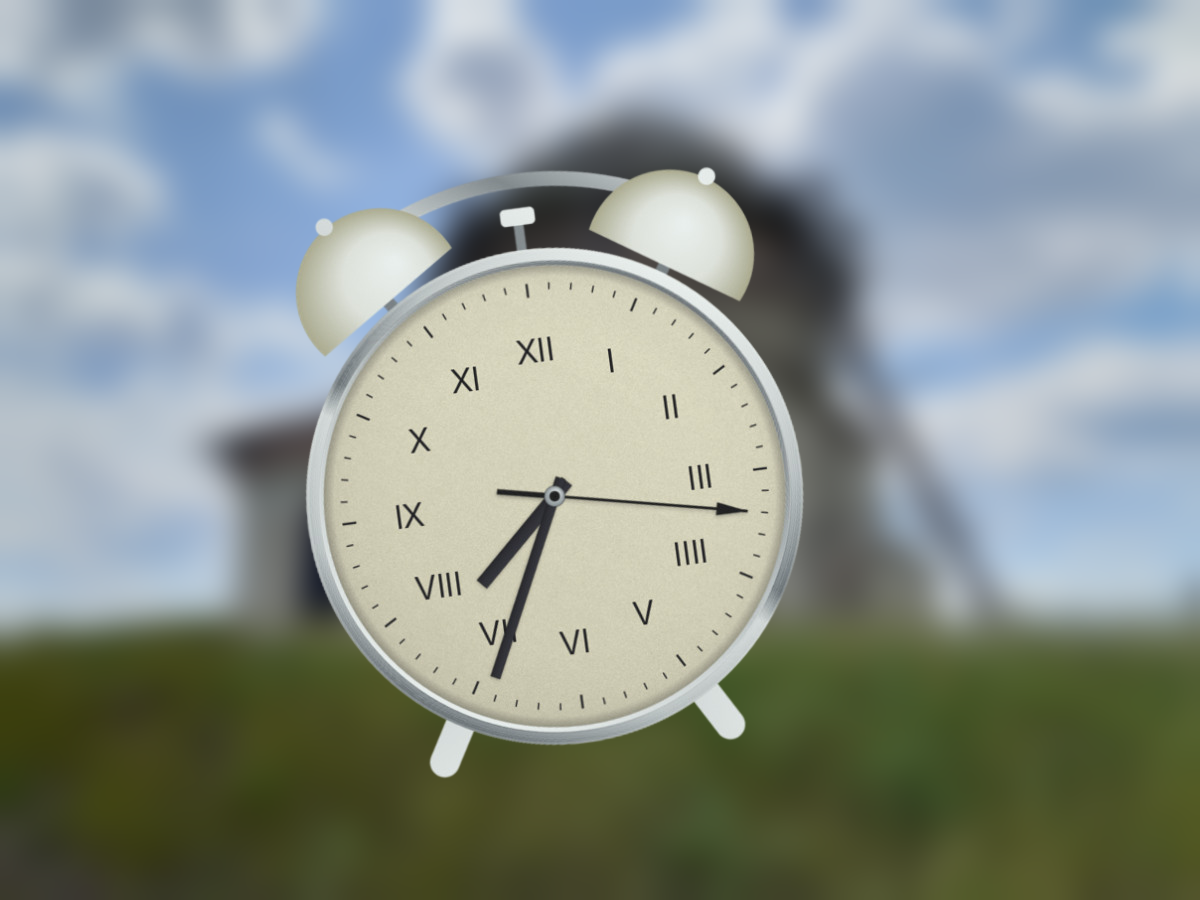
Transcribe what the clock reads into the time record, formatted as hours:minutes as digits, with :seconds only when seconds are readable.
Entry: 7:34:17
